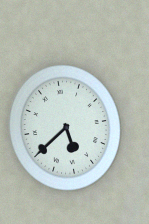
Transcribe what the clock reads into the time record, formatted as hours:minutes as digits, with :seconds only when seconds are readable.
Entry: 5:40
